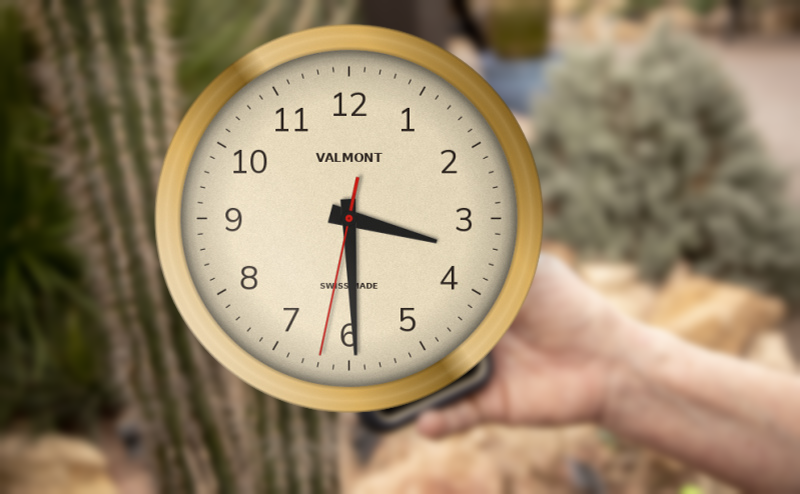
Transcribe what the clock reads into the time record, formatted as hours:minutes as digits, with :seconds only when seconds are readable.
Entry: 3:29:32
